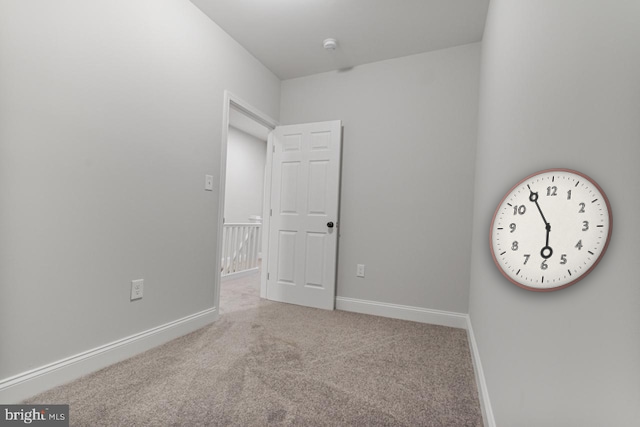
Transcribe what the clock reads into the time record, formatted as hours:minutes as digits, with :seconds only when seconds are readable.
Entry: 5:55
